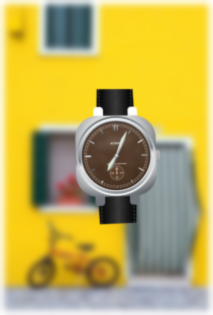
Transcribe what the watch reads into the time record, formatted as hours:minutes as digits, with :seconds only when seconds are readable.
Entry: 7:04
